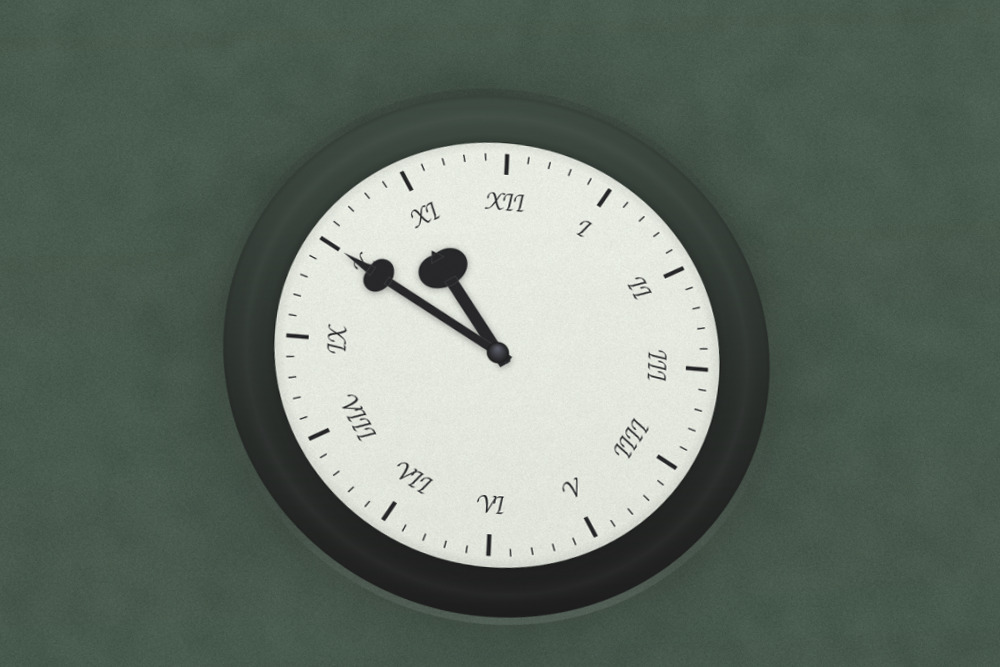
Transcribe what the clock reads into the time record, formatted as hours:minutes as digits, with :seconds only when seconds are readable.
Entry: 10:50
